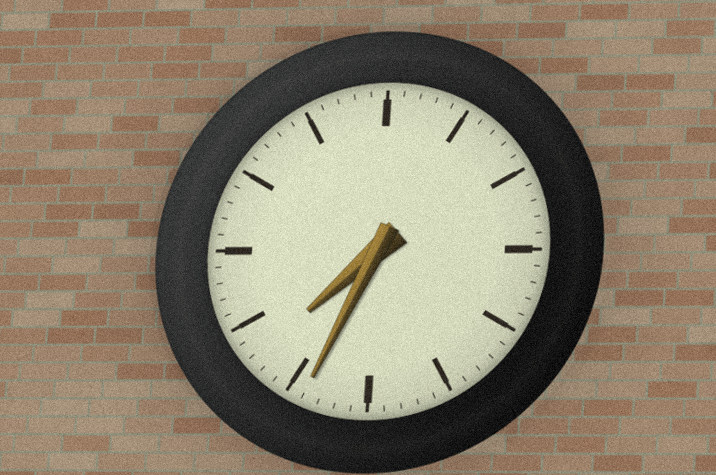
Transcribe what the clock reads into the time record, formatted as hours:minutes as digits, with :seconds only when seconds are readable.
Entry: 7:34
